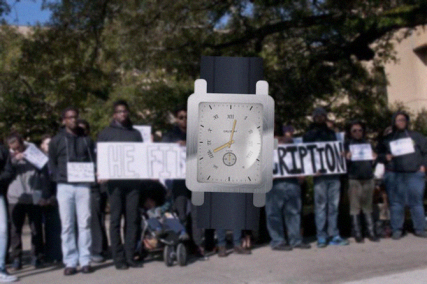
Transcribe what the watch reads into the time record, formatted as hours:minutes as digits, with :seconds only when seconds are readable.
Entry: 8:02
